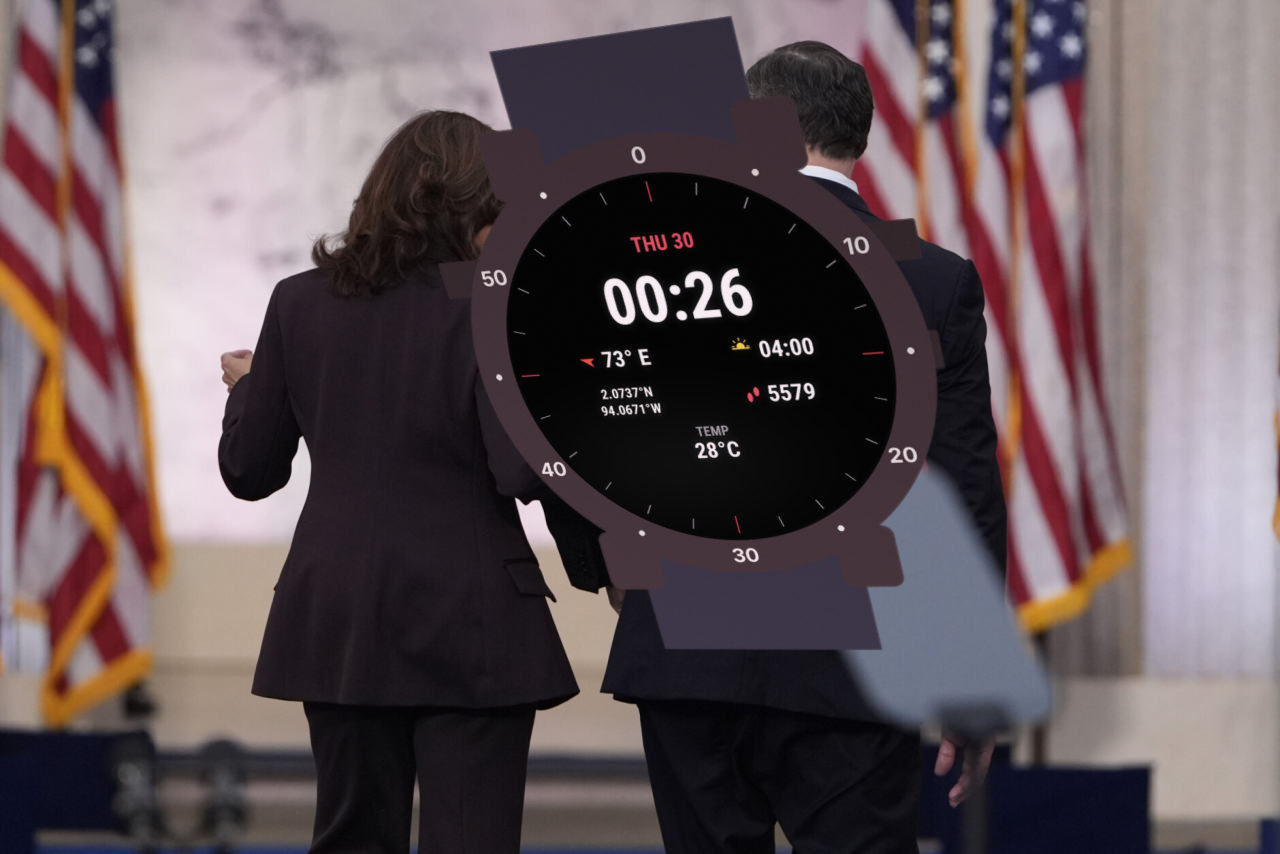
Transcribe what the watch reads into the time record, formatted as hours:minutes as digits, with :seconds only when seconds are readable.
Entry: 0:26
